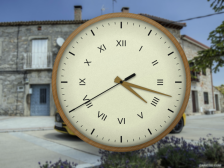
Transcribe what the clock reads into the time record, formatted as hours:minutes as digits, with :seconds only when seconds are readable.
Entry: 4:17:40
